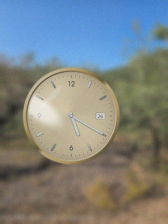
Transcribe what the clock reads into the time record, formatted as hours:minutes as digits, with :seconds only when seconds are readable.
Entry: 5:20
